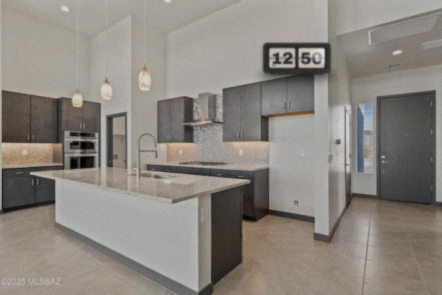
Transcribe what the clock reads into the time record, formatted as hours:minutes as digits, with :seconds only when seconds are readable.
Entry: 12:50
